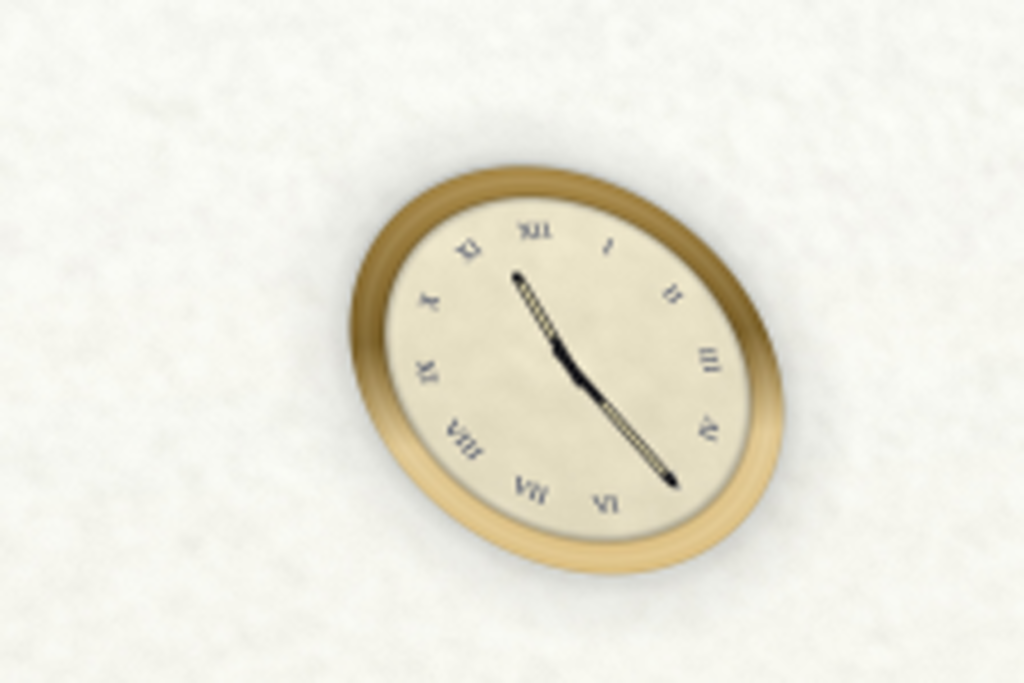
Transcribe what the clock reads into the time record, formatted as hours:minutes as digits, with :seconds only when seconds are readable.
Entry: 11:25
